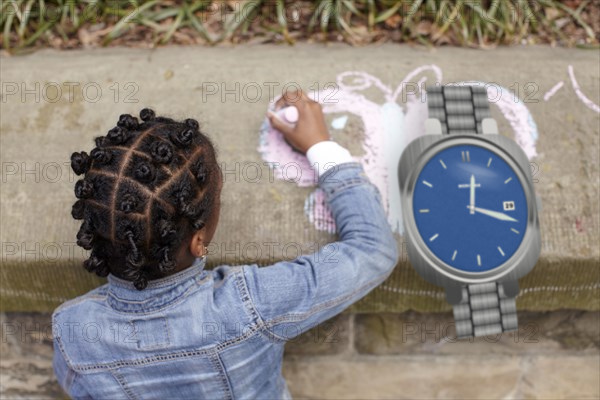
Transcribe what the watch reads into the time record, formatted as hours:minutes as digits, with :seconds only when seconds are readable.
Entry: 12:18
